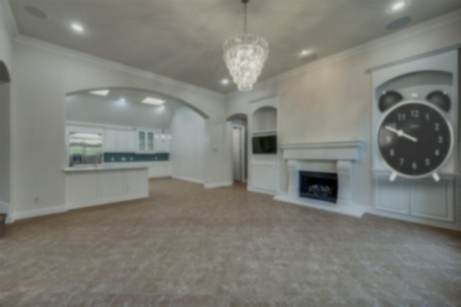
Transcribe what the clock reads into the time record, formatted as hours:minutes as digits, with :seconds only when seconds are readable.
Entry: 9:49
